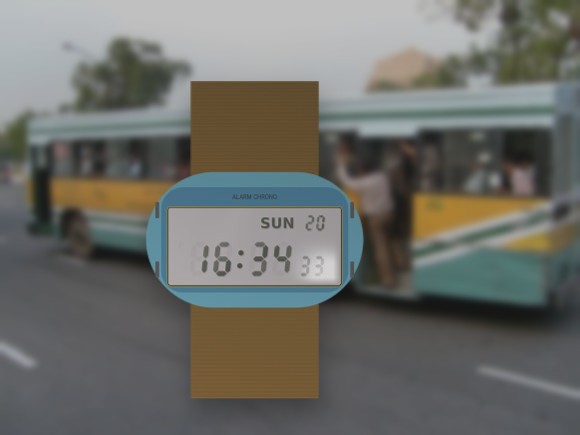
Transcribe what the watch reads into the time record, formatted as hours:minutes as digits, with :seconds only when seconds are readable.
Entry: 16:34:33
